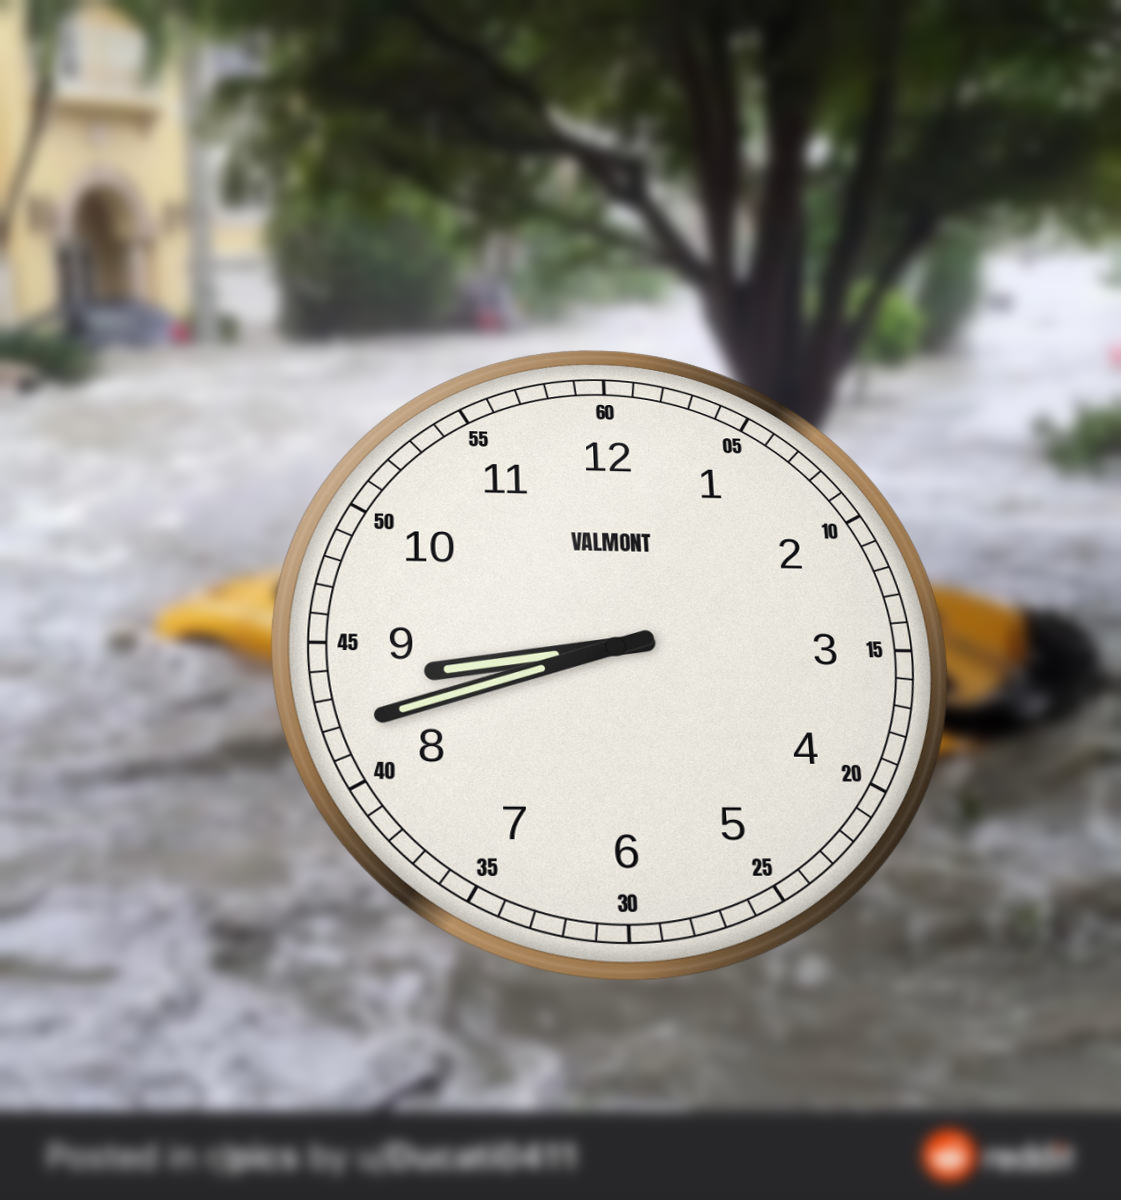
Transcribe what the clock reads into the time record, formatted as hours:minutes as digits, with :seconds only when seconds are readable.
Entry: 8:42
